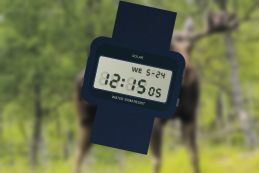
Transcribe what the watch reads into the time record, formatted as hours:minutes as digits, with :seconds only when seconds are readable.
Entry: 12:15:05
